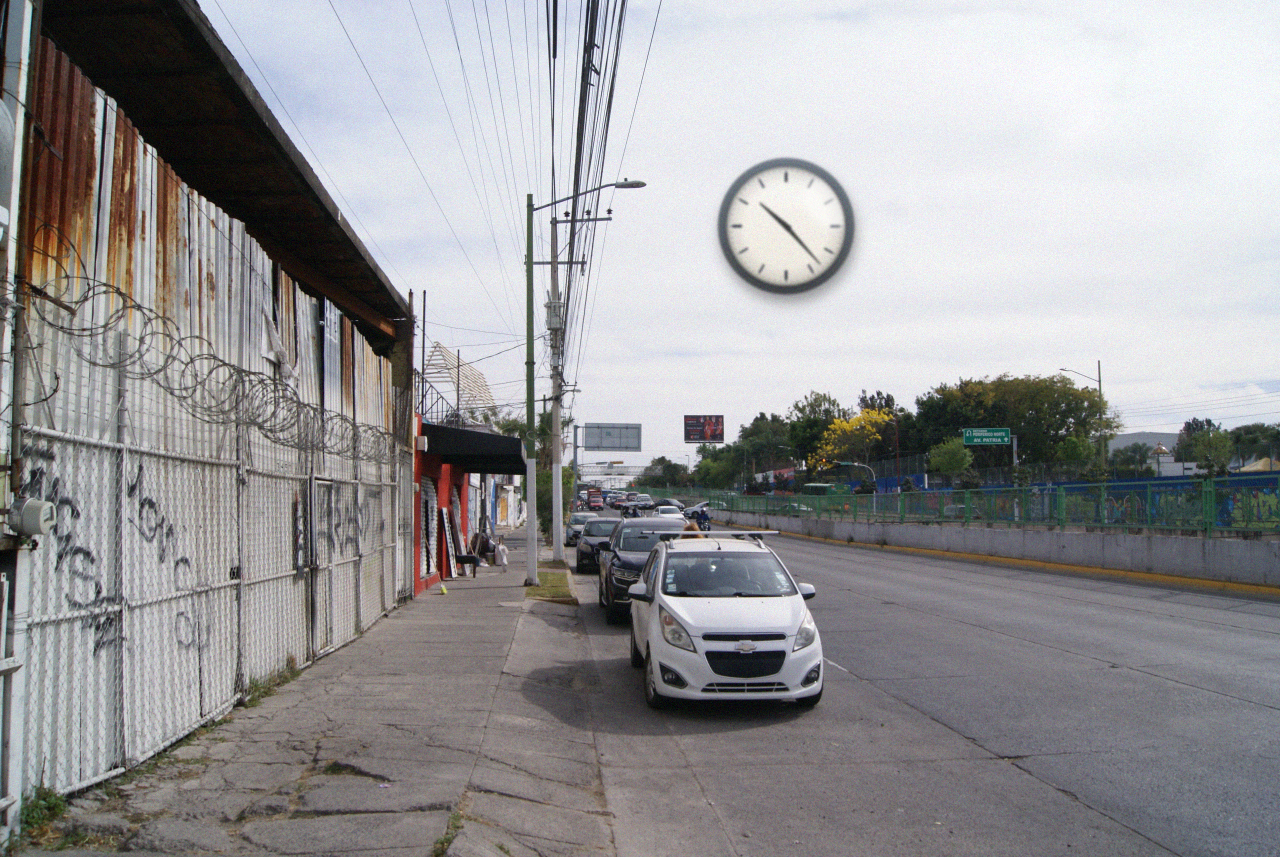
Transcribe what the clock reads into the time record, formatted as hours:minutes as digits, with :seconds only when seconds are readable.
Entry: 10:23
